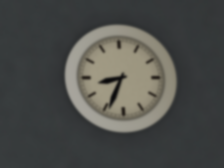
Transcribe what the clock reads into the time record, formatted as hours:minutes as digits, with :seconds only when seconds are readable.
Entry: 8:34
